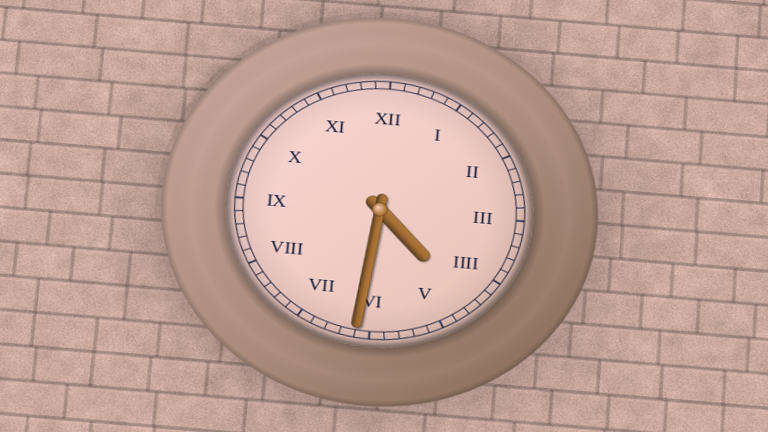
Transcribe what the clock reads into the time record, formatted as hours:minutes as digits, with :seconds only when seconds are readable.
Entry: 4:31
